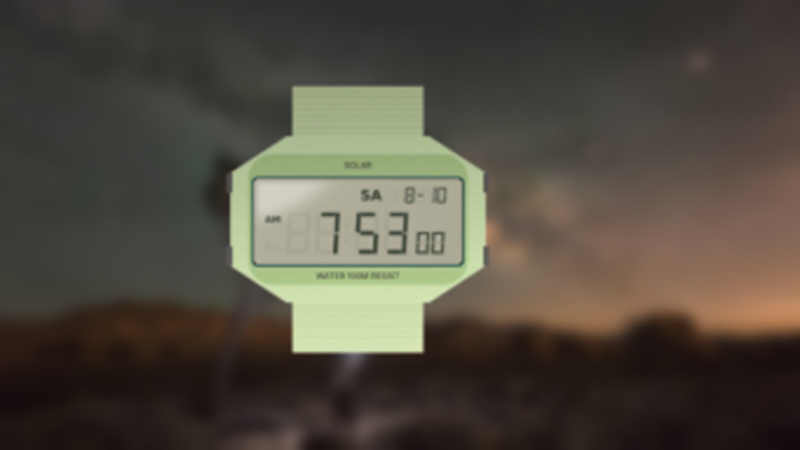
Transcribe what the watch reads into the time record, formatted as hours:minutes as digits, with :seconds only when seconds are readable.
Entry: 7:53:00
